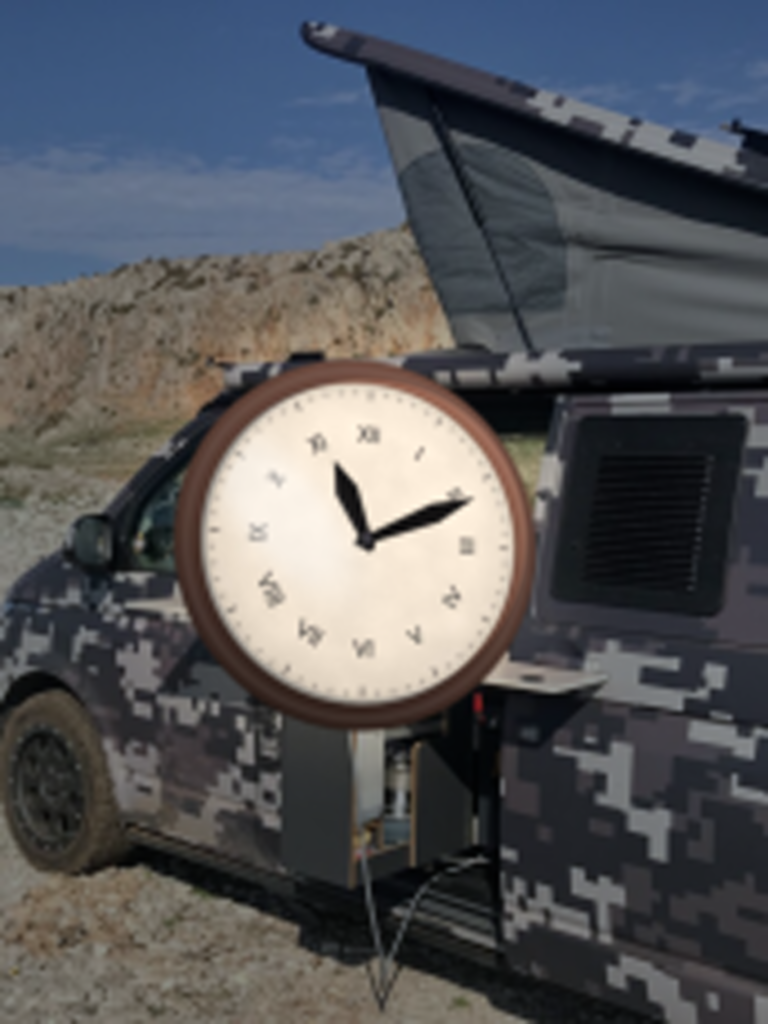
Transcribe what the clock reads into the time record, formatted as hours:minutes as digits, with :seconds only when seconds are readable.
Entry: 11:11
